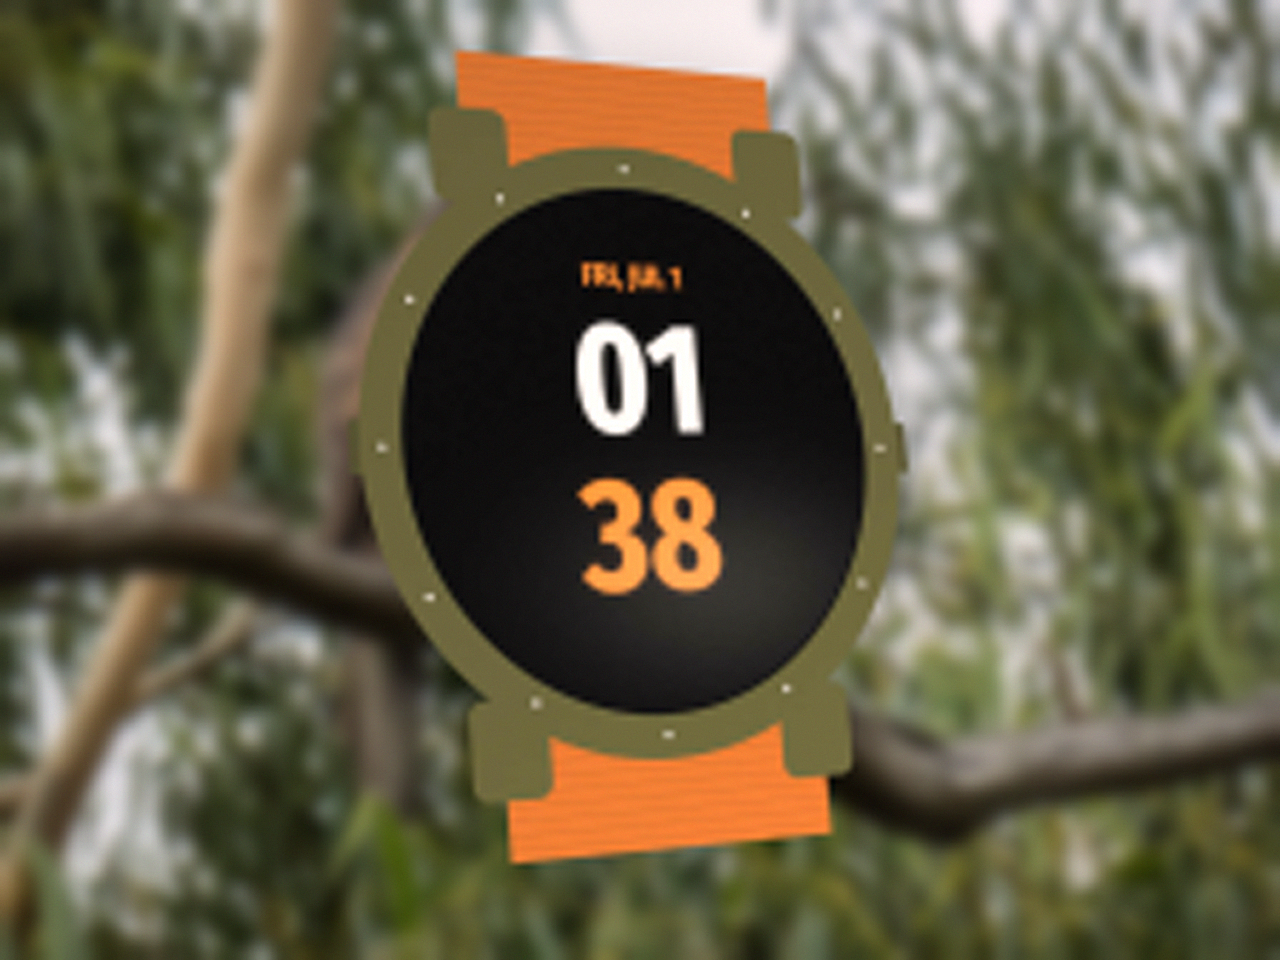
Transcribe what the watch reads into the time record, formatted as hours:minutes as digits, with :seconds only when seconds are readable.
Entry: 1:38
